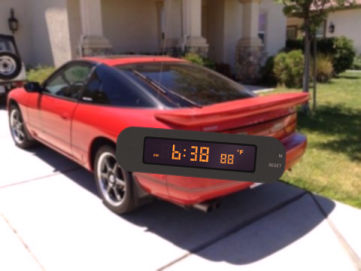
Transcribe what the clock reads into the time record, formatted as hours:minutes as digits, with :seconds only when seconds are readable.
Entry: 6:38
